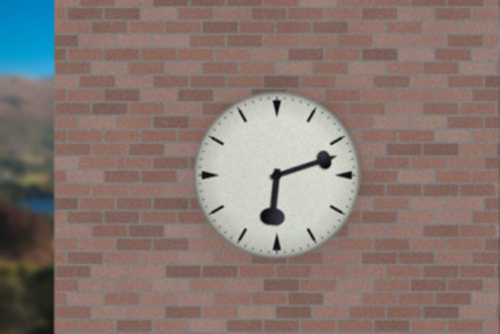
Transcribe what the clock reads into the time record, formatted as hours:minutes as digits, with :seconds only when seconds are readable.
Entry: 6:12
